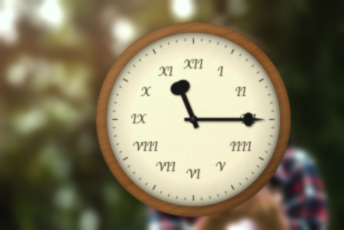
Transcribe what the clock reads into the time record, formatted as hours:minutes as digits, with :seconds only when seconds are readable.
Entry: 11:15
